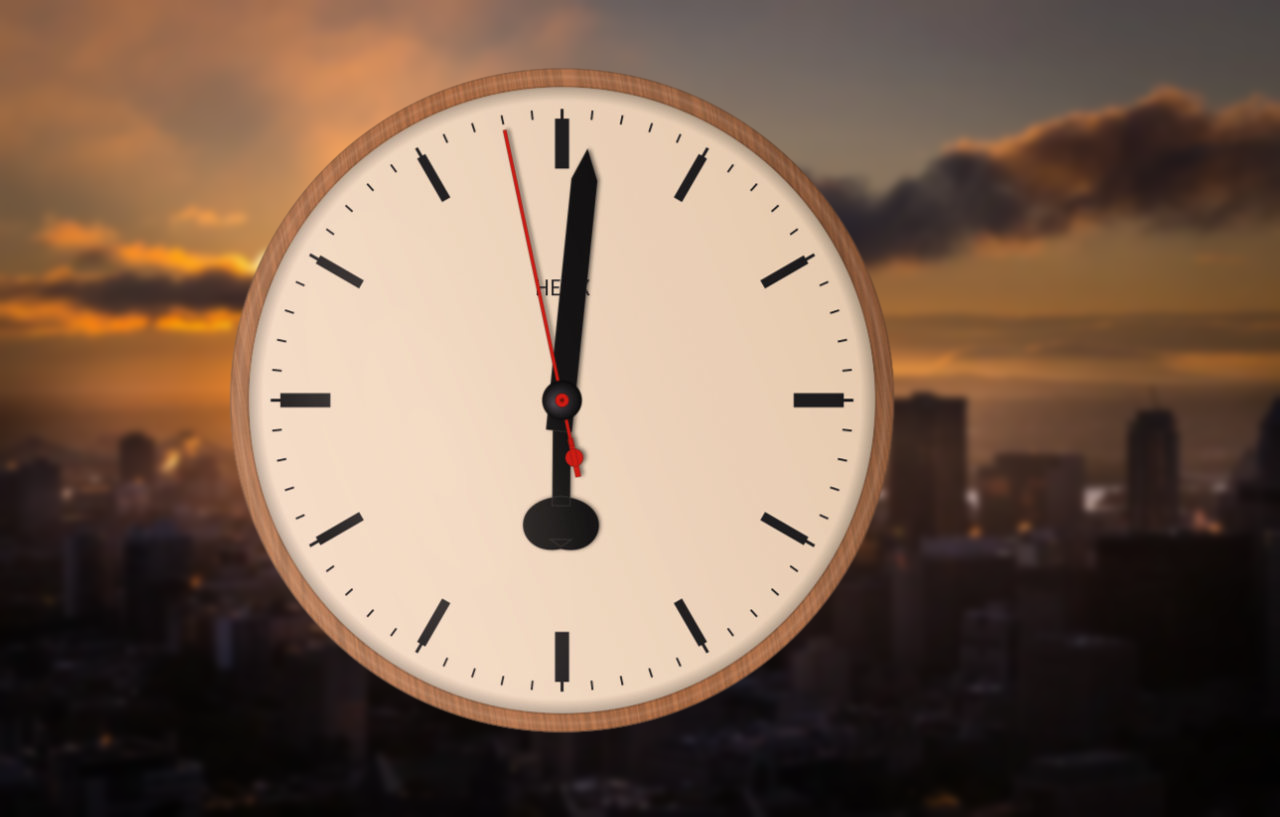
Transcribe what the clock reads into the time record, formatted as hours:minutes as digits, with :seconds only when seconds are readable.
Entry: 6:00:58
